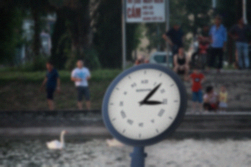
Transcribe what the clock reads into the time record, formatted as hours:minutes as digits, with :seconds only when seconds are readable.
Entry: 3:07
